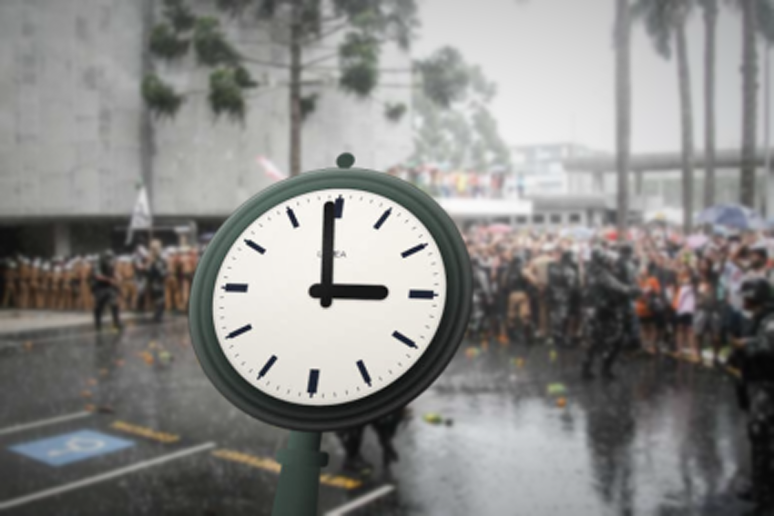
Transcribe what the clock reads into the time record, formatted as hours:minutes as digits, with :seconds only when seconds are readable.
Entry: 2:59
